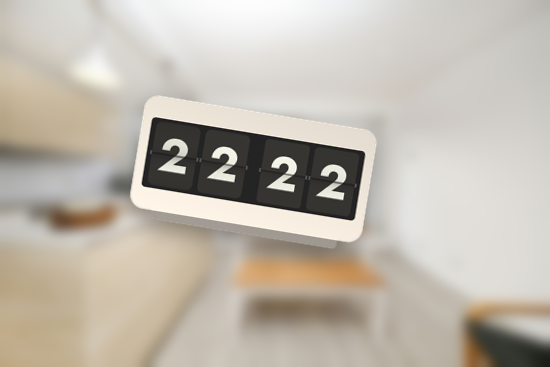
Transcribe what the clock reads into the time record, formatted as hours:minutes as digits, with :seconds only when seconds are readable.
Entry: 22:22
